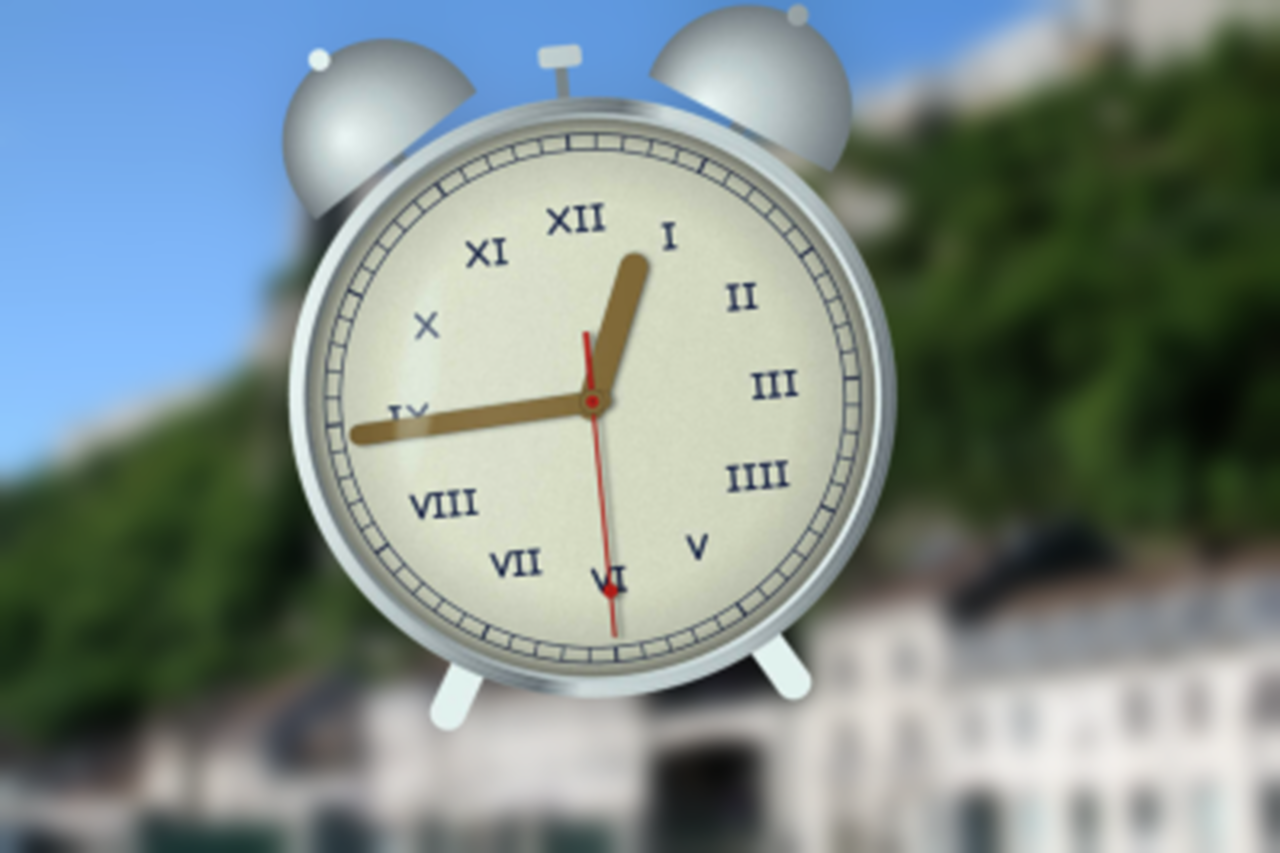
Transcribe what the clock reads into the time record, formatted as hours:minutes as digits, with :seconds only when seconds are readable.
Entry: 12:44:30
